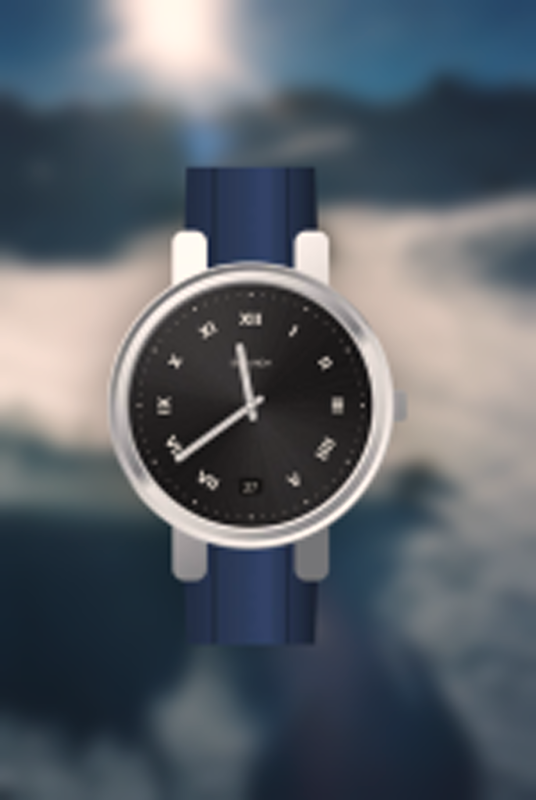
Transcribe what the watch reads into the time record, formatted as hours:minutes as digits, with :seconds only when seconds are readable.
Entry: 11:39
